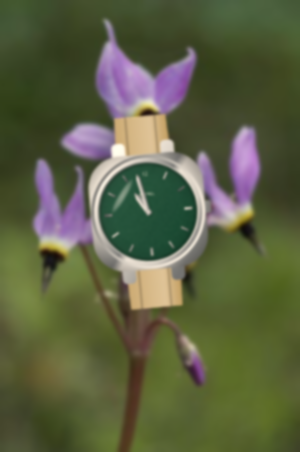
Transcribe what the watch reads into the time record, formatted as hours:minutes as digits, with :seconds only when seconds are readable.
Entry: 10:58
